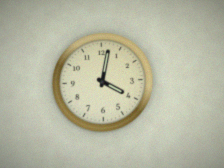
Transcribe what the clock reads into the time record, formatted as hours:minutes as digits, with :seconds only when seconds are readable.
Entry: 4:02
